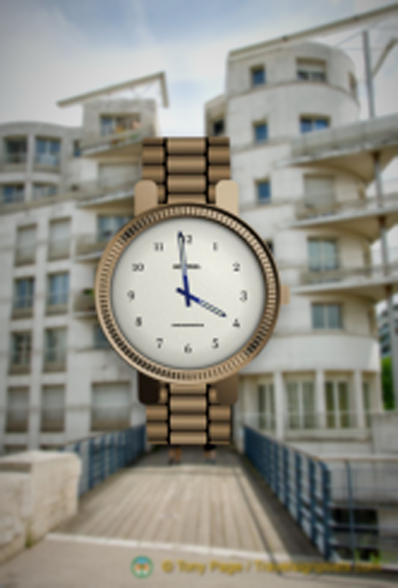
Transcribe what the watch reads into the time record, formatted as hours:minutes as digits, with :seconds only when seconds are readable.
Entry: 3:59
